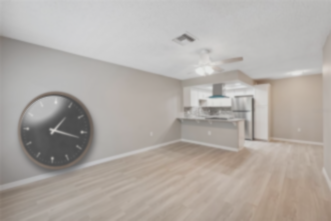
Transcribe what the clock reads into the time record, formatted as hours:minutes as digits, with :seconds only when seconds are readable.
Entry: 1:17
